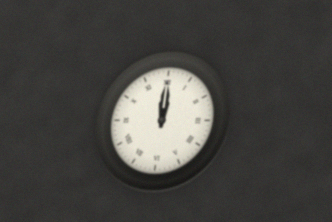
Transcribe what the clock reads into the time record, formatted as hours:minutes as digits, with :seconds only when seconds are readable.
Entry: 12:00
